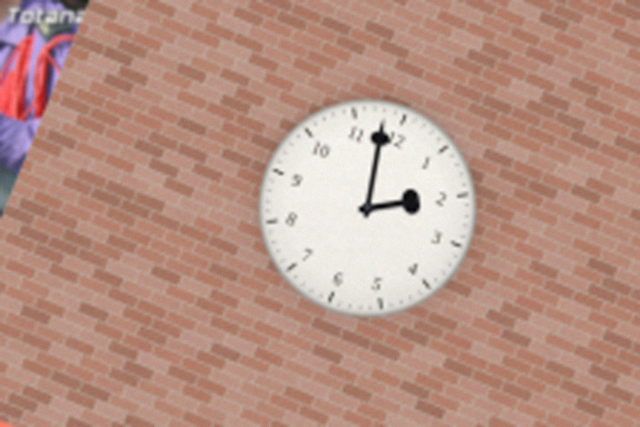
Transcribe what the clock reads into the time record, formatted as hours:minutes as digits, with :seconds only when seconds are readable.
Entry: 1:58
